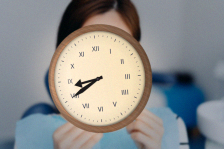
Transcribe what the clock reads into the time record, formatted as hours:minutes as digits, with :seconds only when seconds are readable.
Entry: 8:40
